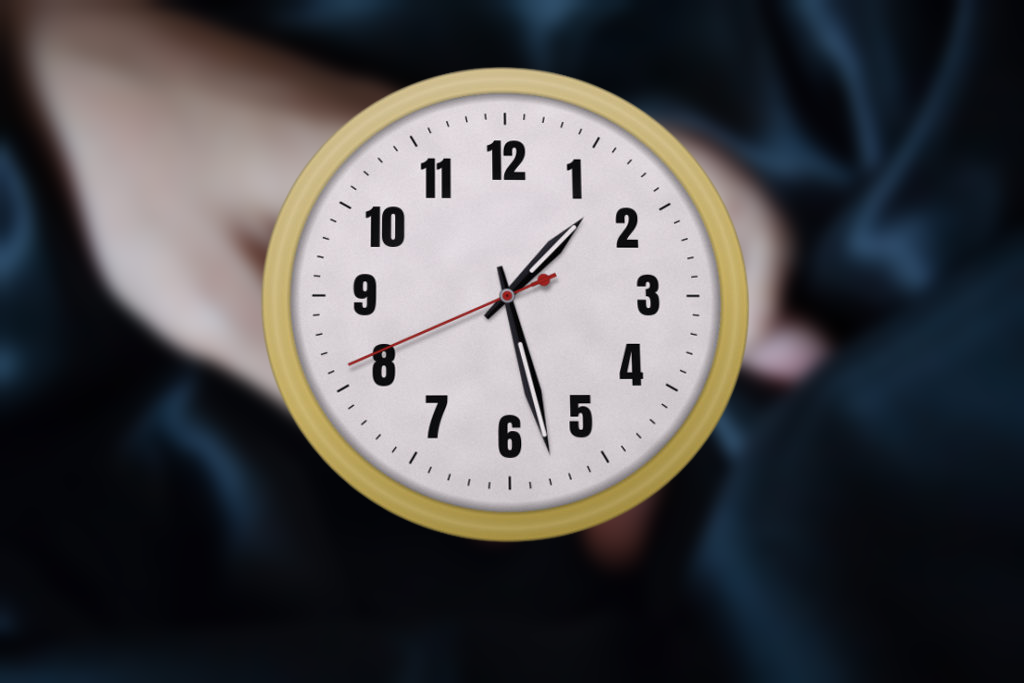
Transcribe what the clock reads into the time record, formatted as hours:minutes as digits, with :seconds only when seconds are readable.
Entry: 1:27:41
